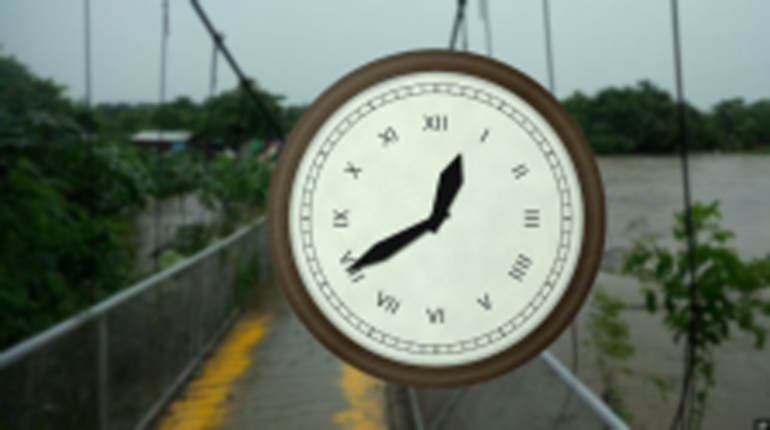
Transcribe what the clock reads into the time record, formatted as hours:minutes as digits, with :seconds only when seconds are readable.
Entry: 12:40
